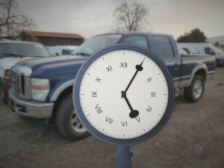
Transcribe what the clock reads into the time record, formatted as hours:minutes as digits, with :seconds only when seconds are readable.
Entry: 5:05
